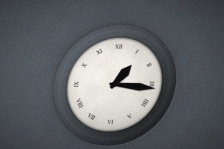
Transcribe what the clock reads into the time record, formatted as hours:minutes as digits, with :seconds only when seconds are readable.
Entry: 1:16
